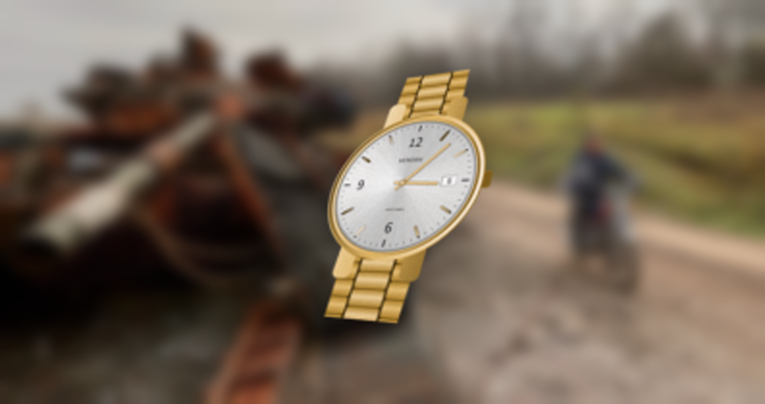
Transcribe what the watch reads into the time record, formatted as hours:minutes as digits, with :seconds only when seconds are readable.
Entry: 3:07
